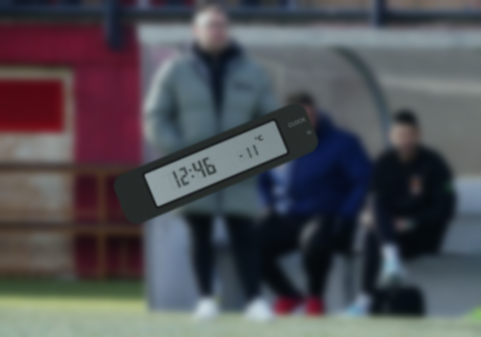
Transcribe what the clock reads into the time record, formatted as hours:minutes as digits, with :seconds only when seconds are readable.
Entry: 12:46
